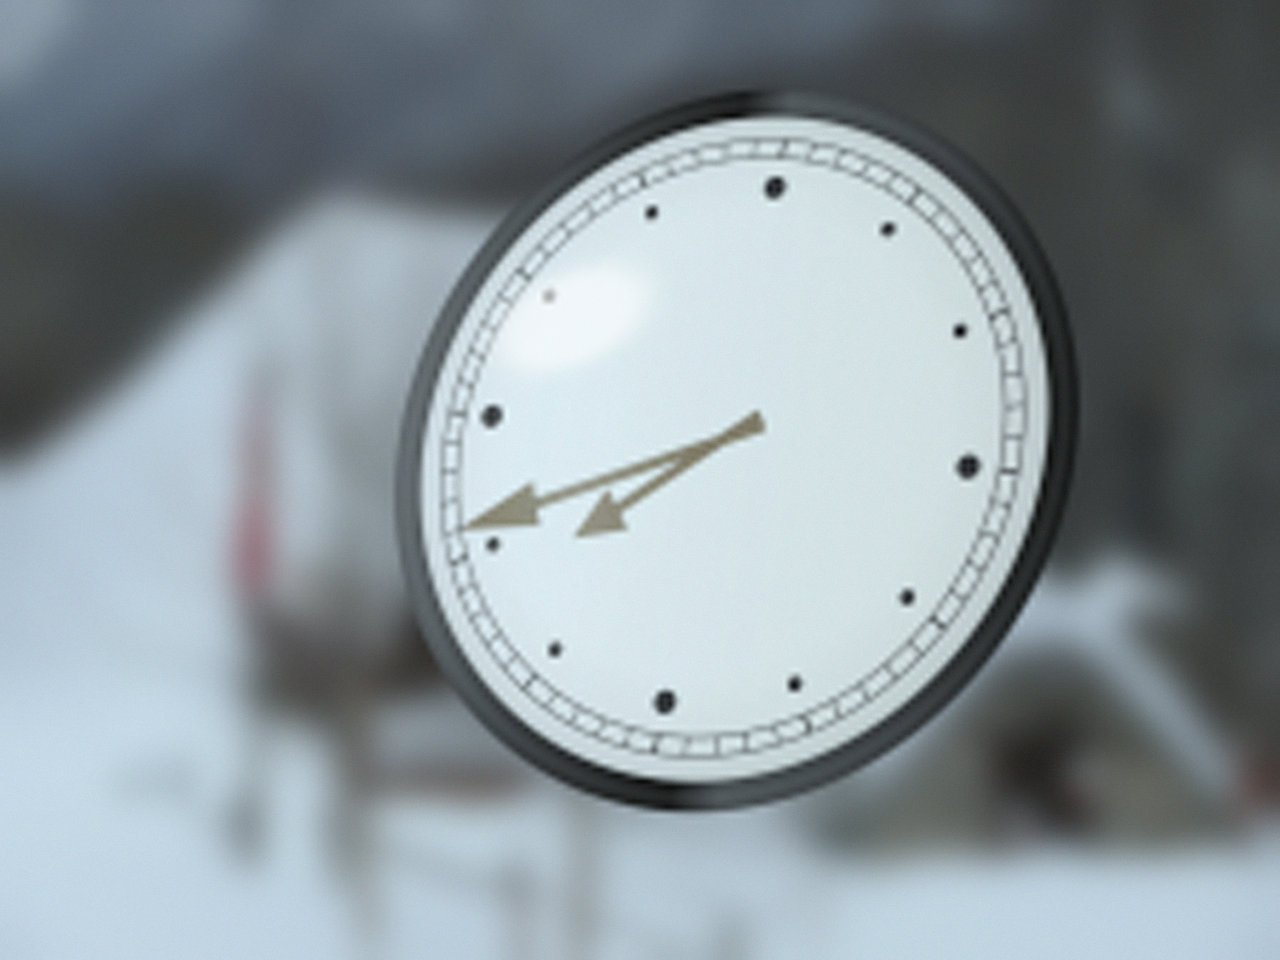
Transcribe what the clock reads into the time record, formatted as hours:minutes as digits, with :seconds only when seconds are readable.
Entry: 7:41
